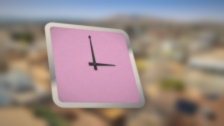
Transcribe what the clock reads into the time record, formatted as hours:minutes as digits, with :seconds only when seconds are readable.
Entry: 3:00
